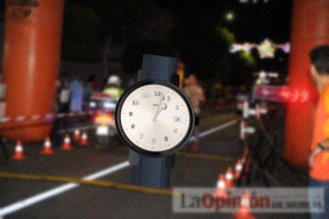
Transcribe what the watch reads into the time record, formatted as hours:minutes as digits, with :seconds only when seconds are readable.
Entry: 1:02
